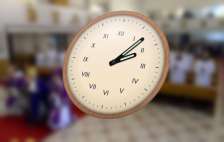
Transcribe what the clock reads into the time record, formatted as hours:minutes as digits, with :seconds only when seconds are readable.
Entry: 2:07
